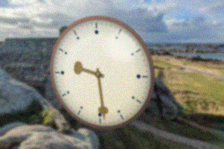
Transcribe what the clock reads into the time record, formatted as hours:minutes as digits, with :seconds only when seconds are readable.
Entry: 9:29
